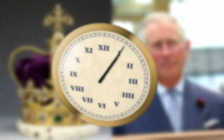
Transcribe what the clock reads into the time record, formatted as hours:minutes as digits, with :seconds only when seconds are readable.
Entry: 1:05
